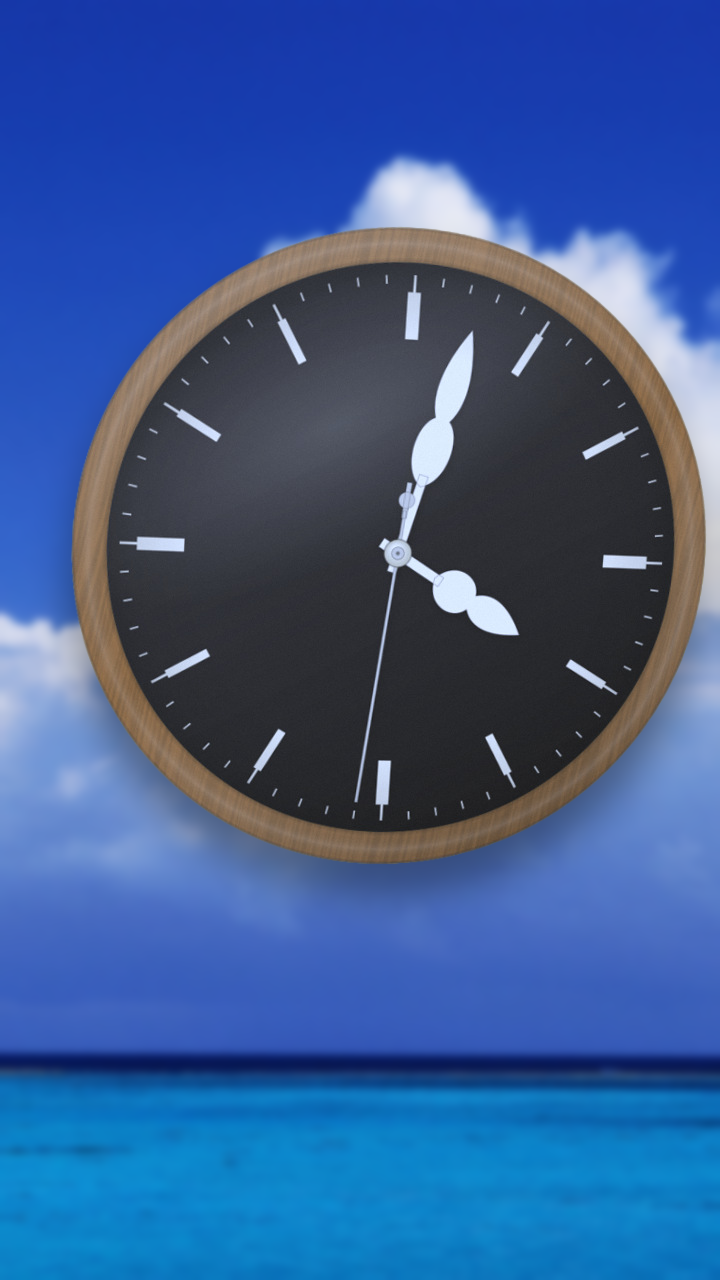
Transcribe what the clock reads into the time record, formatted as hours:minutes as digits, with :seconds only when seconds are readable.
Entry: 4:02:31
